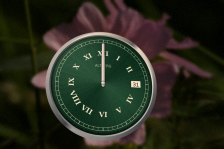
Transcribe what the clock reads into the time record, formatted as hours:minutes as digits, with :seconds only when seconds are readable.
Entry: 12:00
